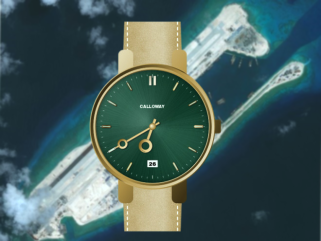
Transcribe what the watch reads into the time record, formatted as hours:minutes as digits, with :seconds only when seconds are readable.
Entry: 6:40
